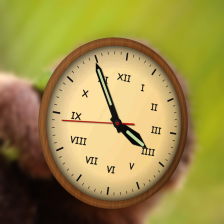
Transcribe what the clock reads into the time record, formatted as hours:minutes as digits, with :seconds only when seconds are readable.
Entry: 3:54:44
